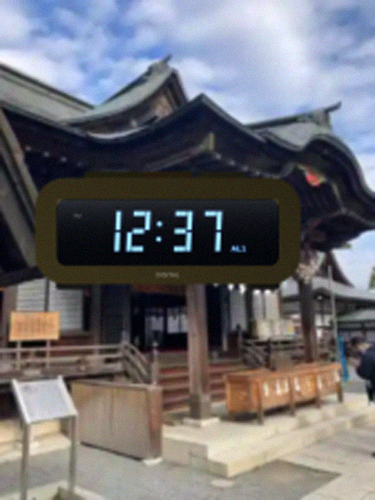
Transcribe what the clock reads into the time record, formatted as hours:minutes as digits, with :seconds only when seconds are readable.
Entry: 12:37
